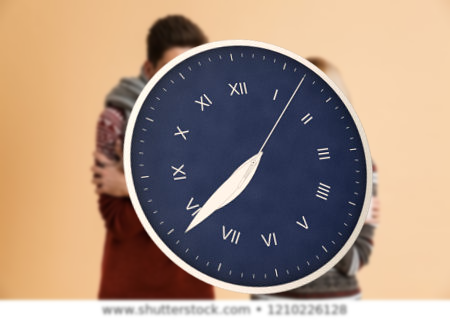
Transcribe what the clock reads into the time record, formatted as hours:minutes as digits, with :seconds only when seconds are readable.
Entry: 7:39:07
